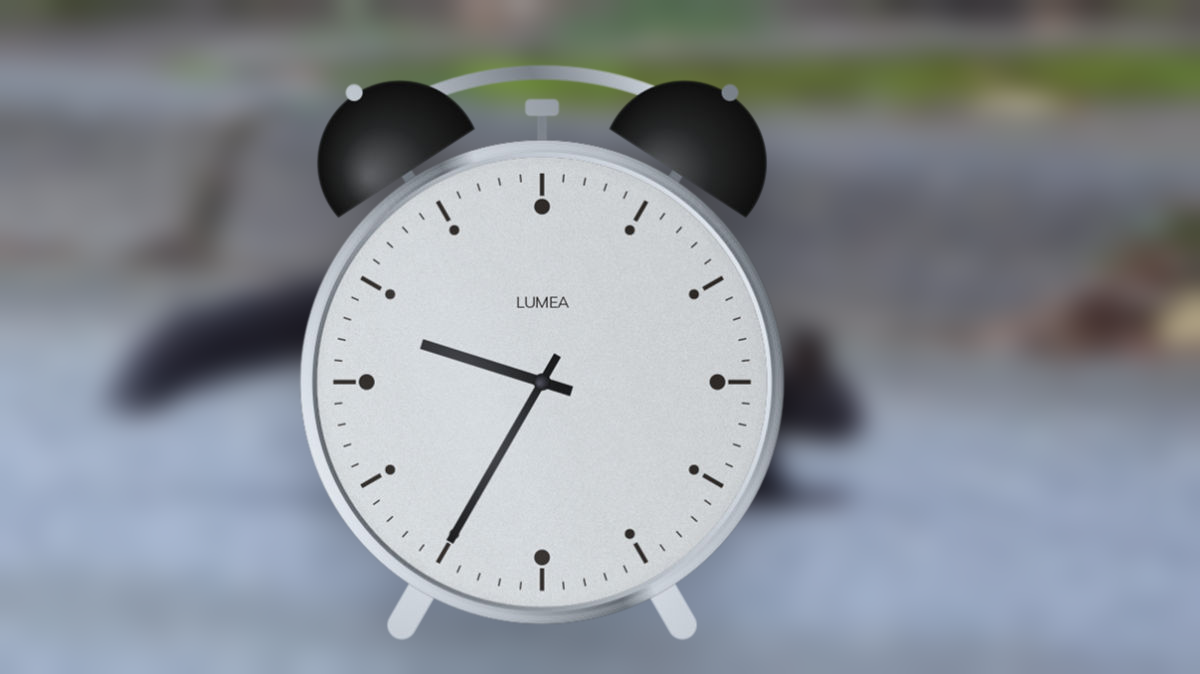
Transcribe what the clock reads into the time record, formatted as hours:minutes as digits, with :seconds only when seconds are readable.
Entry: 9:35
